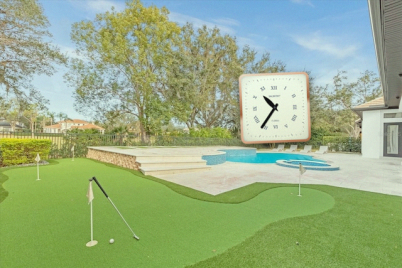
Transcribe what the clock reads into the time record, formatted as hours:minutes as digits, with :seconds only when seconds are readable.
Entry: 10:36
